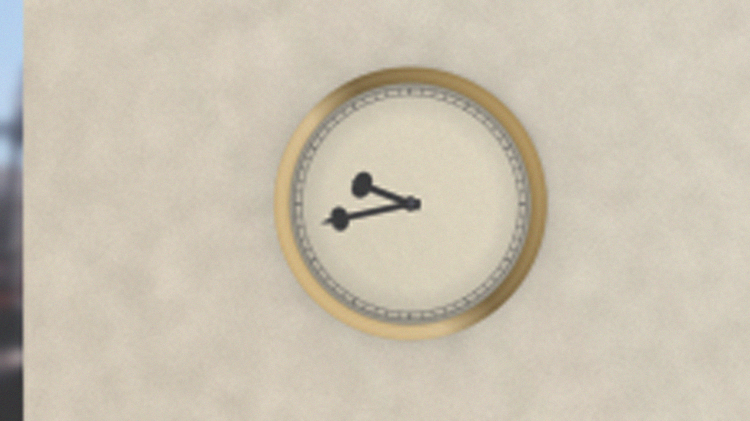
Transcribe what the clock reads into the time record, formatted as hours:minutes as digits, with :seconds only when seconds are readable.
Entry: 9:43
